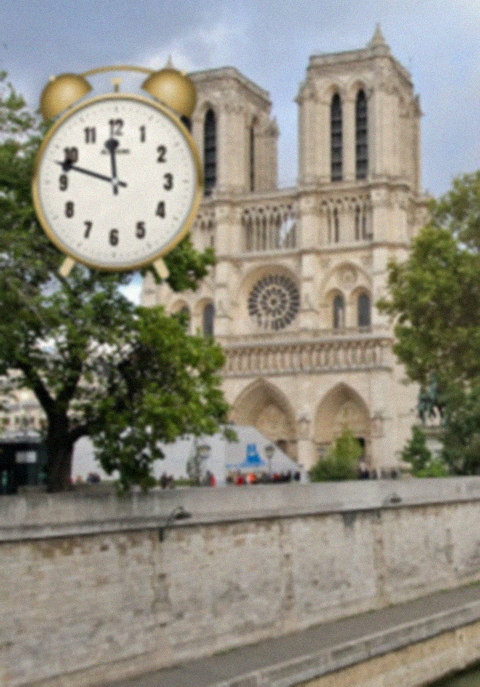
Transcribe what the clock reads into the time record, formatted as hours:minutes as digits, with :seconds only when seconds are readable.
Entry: 11:48
